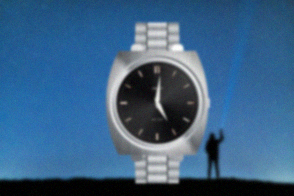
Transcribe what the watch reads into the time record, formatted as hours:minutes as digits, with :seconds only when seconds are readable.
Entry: 5:01
